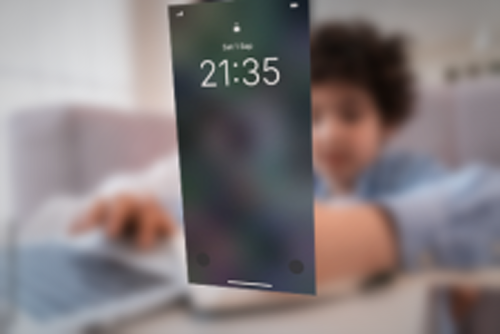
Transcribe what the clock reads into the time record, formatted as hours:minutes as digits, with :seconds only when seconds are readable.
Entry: 21:35
